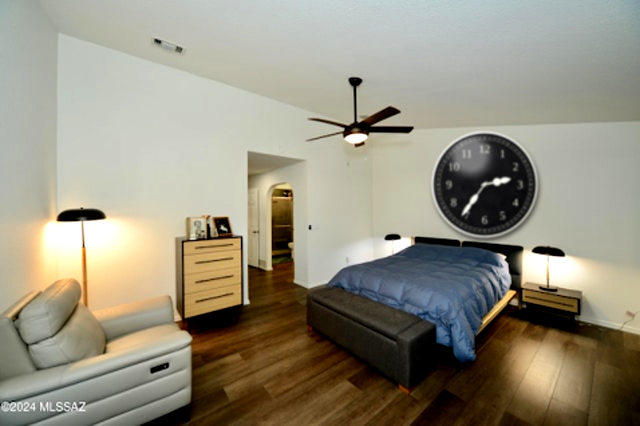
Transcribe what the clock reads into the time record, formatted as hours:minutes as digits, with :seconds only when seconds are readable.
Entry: 2:36
